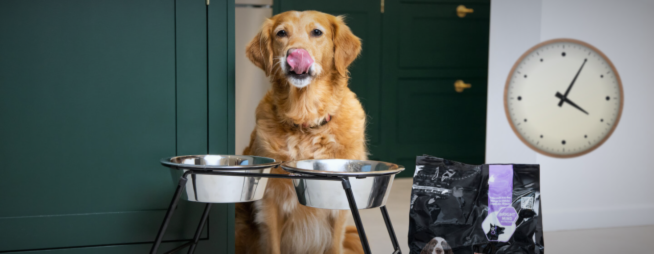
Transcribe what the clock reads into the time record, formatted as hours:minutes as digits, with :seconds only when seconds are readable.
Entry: 4:05
